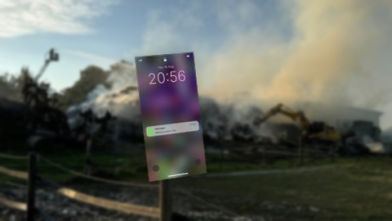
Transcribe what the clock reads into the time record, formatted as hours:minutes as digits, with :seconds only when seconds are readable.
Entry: 20:56
